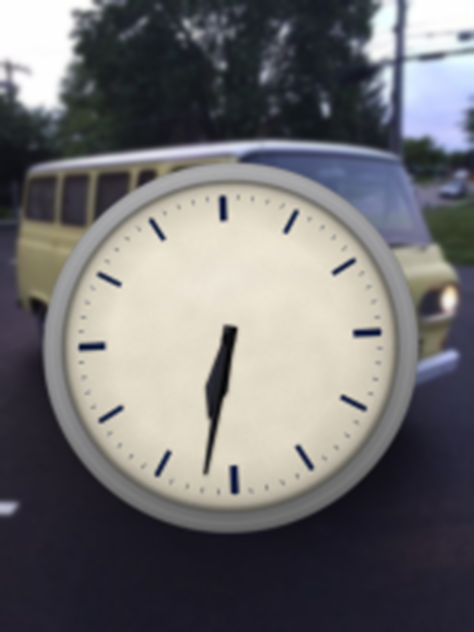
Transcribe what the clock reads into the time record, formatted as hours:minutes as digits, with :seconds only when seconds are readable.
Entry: 6:32
